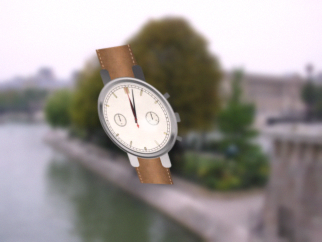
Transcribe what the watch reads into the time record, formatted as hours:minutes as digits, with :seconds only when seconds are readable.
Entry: 12:02
